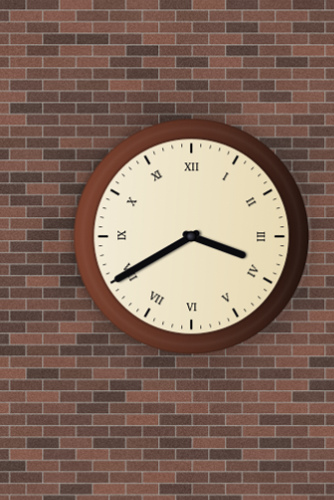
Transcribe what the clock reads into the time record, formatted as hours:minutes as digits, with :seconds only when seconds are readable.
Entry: 3:40
